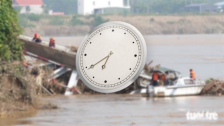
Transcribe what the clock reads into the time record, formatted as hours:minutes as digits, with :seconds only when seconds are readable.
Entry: 6:39
